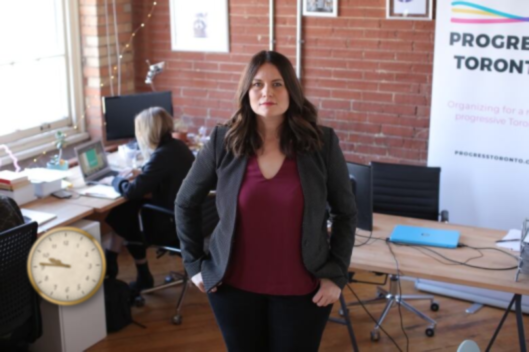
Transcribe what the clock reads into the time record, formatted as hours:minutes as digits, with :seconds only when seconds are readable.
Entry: 9:46
